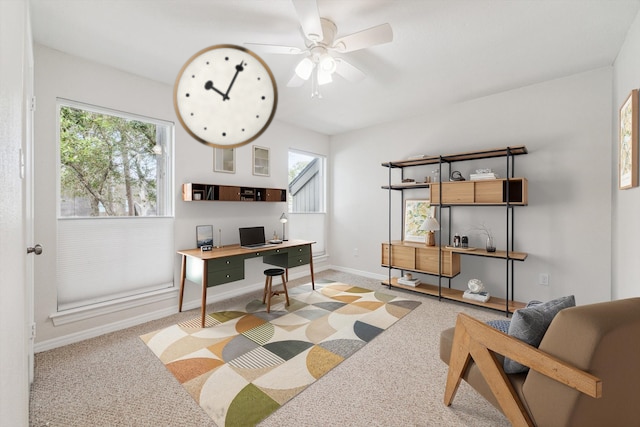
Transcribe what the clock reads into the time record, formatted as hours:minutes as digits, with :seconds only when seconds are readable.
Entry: 10:04
